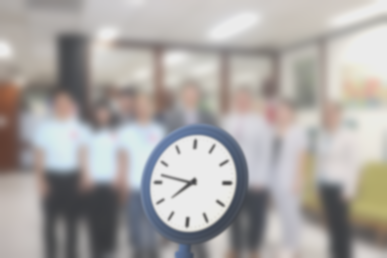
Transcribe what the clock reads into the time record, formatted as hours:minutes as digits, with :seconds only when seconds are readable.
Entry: 7:47
